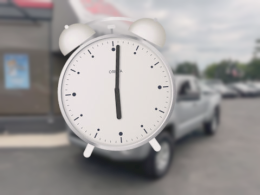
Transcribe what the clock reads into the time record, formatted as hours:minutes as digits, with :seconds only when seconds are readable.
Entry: 6:01
